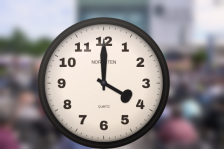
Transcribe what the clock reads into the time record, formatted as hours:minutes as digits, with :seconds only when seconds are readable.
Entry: 4:00
